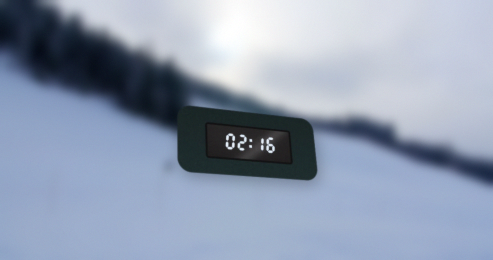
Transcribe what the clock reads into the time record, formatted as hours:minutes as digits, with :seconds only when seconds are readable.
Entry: 2:16
